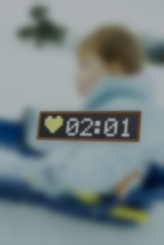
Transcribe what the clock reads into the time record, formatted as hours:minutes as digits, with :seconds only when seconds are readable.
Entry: 2:01
